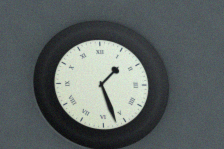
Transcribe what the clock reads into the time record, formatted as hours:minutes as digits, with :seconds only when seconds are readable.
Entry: 1:27
